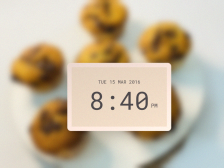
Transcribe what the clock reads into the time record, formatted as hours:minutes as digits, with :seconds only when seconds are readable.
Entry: 8:40
